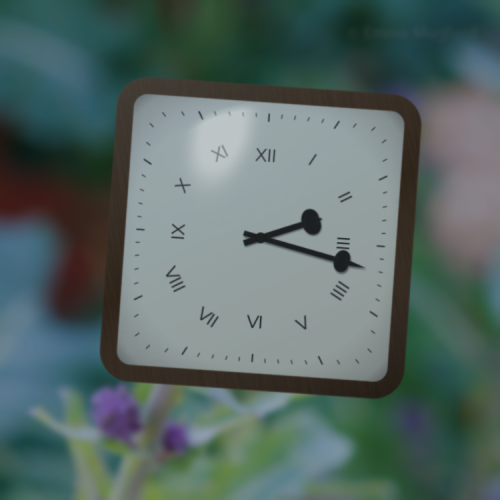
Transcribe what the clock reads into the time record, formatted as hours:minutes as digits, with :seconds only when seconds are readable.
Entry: 2:17
